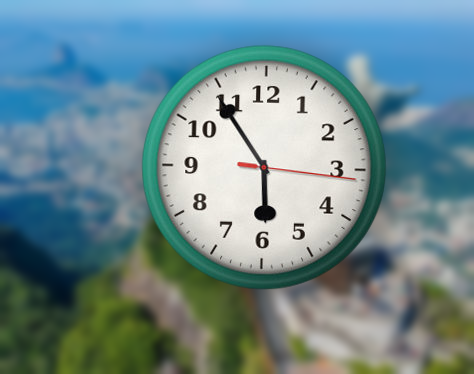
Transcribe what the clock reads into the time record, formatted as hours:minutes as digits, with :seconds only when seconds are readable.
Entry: 5:54:16
